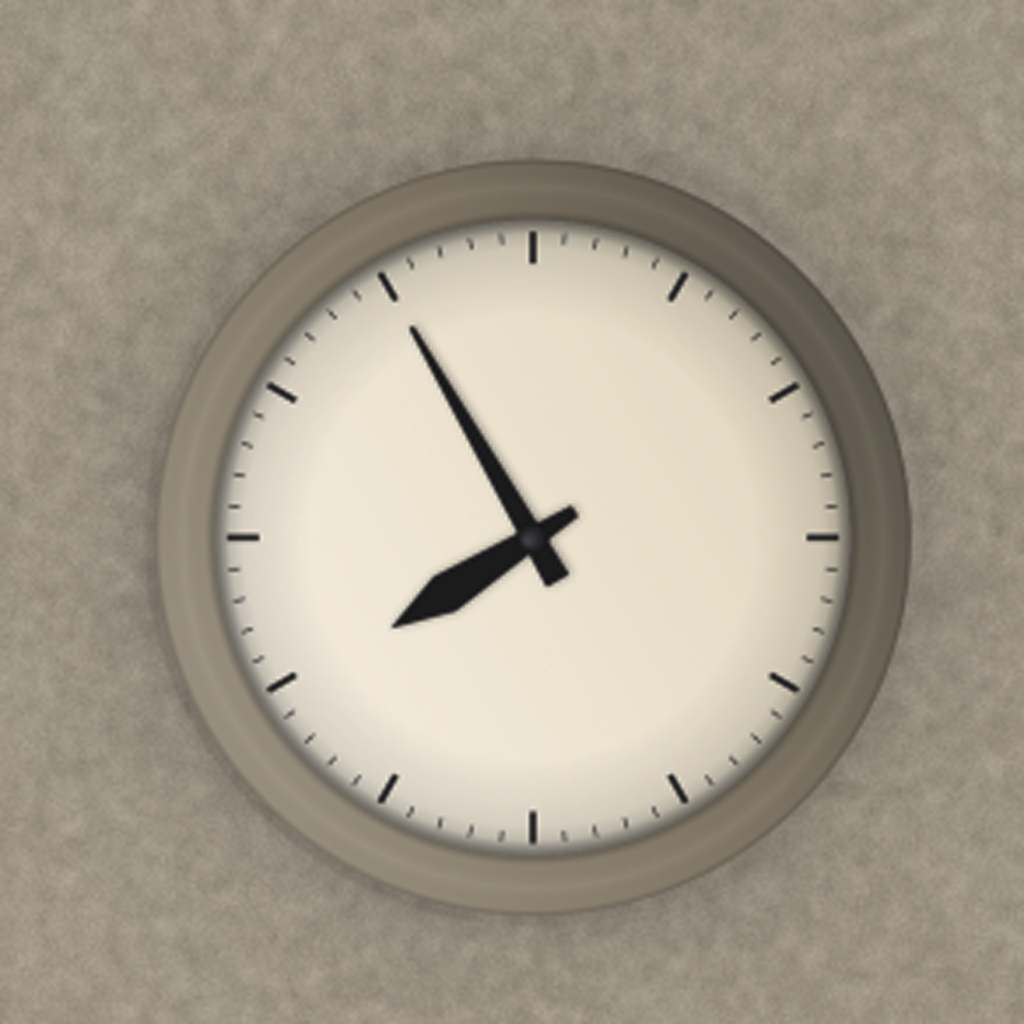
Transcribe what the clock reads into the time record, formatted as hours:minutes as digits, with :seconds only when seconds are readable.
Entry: 7:55
